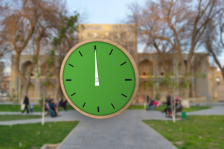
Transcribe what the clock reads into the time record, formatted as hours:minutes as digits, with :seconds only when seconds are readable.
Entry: 12:00
